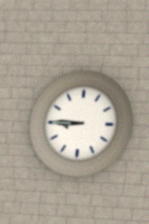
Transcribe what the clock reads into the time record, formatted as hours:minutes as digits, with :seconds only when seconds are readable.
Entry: 8:45
